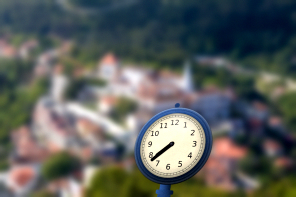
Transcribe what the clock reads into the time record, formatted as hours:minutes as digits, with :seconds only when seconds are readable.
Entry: 7:38
